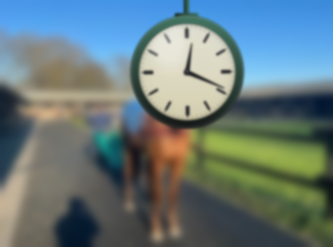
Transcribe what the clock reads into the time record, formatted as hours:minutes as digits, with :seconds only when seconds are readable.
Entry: 12:19
